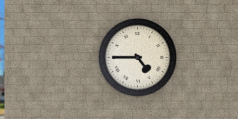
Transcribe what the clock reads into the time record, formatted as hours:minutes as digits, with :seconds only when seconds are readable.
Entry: 4:45
